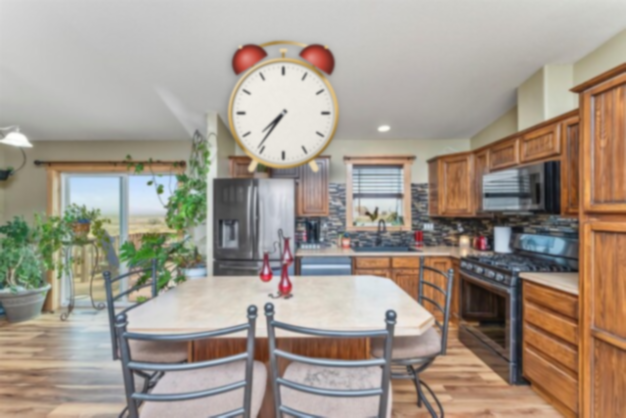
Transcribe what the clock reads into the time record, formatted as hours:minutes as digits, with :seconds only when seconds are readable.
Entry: 7:36
